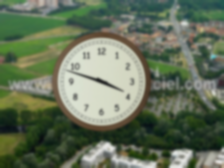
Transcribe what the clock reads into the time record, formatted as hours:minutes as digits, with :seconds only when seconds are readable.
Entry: 3:48
